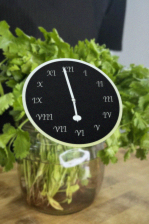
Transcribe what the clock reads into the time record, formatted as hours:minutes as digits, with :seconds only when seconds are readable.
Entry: 5:59
